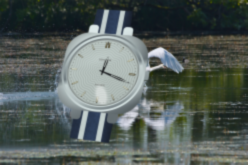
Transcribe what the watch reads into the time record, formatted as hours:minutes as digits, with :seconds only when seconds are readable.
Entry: 12:18
